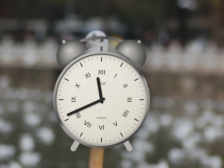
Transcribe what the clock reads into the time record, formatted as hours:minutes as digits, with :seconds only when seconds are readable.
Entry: 11:41
